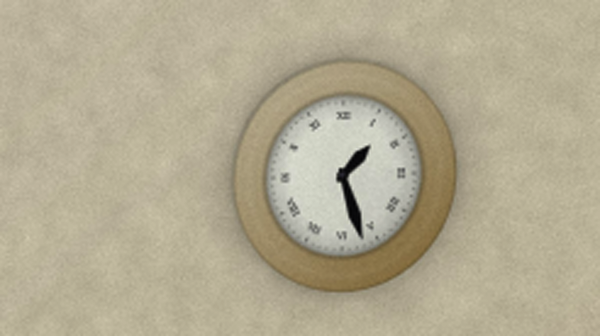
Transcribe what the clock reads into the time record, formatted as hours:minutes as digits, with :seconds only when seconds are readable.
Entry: 1:27
